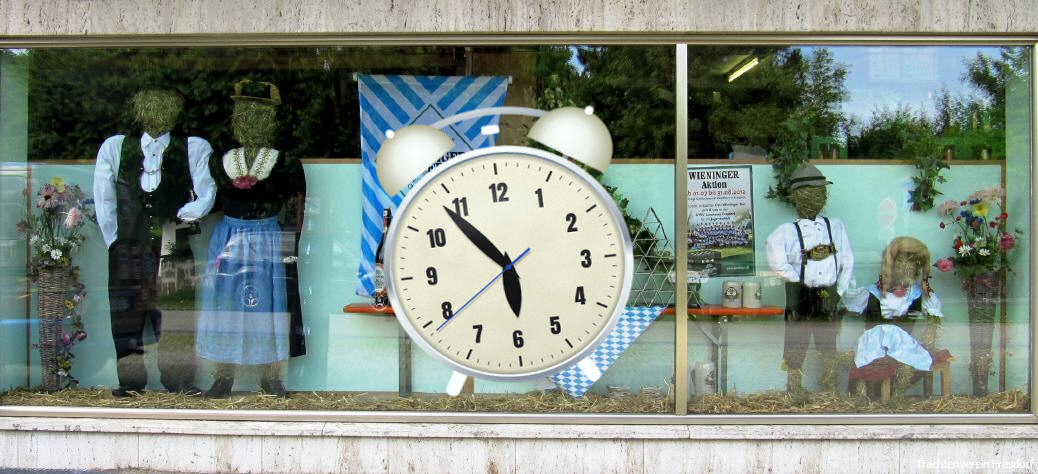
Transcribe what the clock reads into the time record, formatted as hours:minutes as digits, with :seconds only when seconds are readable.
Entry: 5:53:39
